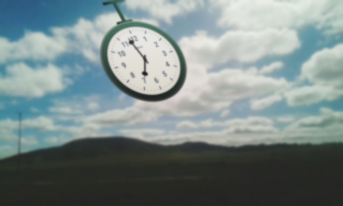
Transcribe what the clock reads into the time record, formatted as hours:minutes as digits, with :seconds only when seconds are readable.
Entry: 6:58
